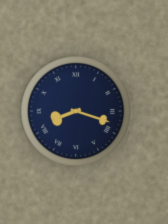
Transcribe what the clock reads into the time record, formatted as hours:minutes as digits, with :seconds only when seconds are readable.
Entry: 8:18
